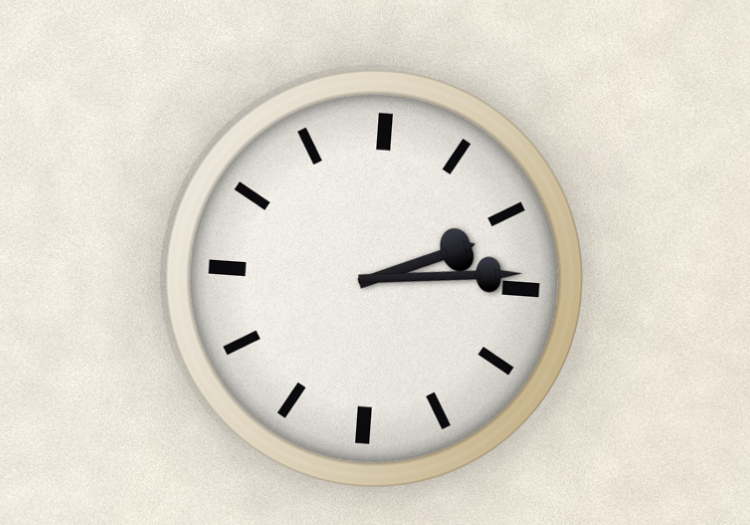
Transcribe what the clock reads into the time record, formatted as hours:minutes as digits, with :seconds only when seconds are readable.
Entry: 2:14
